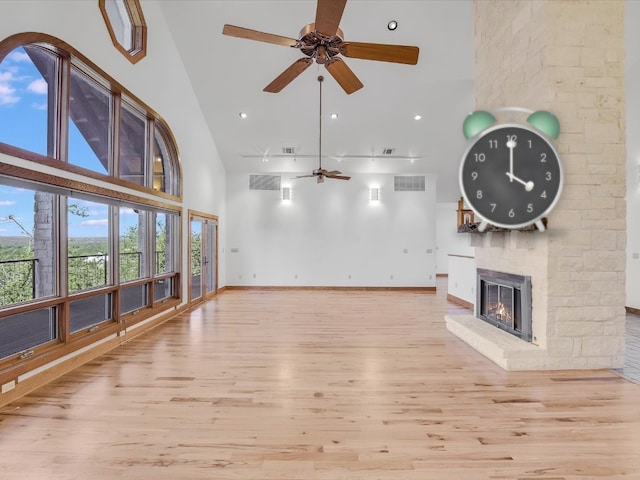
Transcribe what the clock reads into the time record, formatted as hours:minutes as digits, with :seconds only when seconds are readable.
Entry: 4:00
